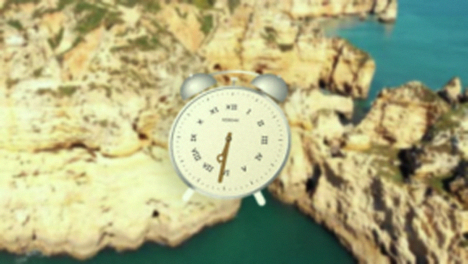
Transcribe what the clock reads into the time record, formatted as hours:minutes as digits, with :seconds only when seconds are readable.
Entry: 6:31
